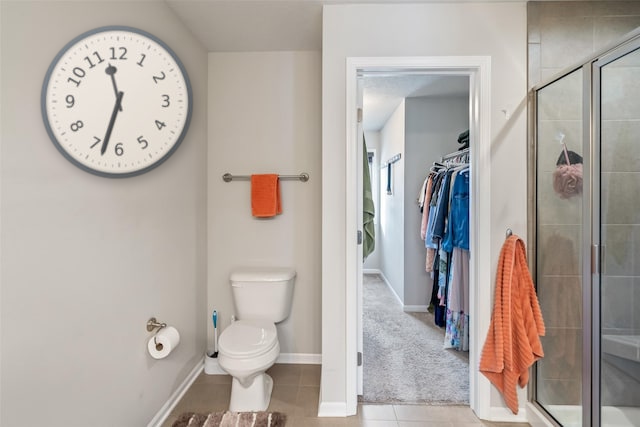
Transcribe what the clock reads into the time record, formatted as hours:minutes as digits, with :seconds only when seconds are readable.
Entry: 11:33
